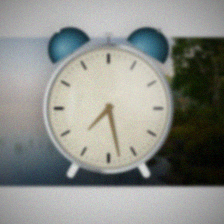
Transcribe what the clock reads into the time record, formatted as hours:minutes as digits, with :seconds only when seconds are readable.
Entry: 7:28
